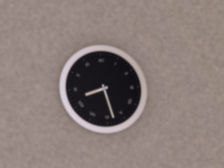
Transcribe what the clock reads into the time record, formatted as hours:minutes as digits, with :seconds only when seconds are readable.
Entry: 8:28
